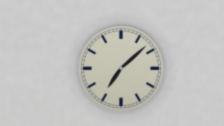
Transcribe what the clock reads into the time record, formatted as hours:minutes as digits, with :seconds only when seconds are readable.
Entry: 7:08
